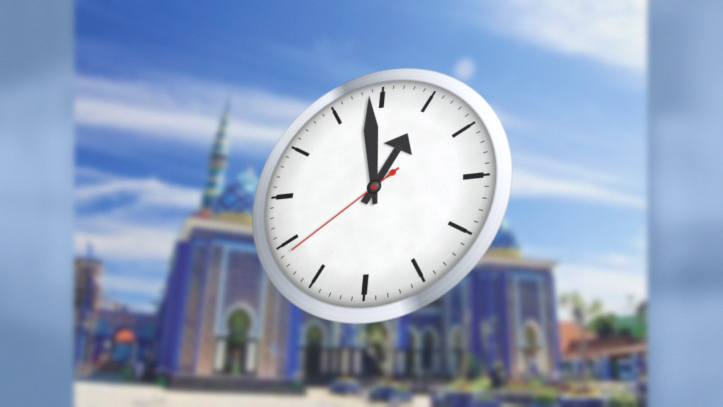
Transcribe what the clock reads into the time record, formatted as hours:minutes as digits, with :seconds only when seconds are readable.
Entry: 12:58:39
